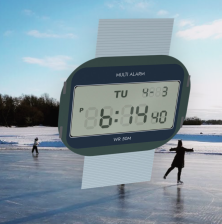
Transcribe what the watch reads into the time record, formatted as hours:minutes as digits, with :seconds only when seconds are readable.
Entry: 6:14:40
